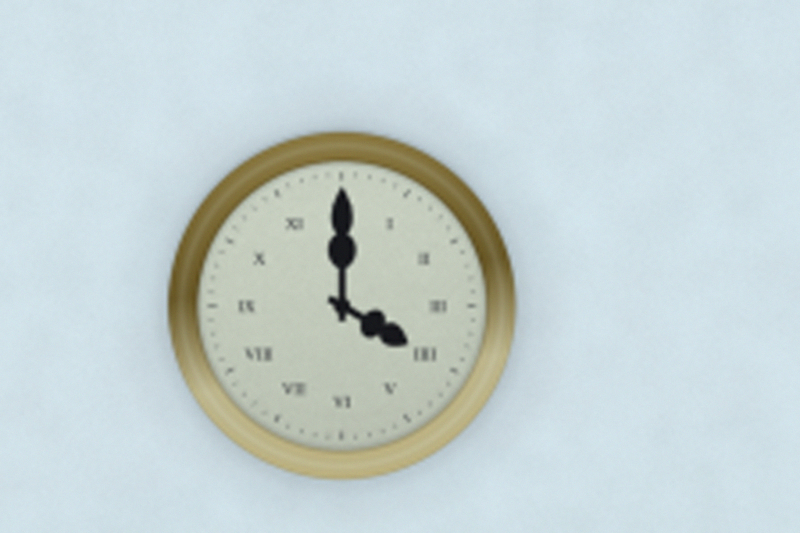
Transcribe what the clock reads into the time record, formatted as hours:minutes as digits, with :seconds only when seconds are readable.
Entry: 4:00
